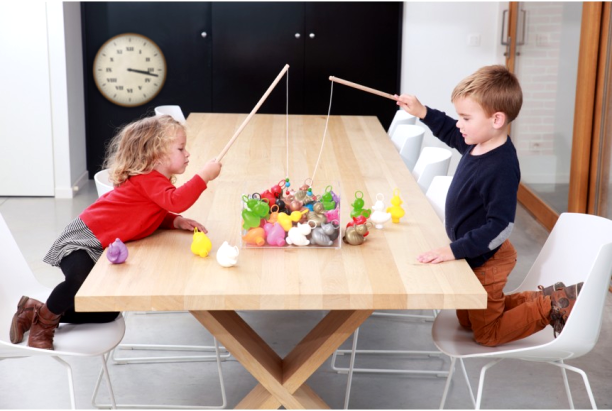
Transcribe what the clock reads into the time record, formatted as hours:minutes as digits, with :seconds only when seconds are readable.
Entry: 3:17
